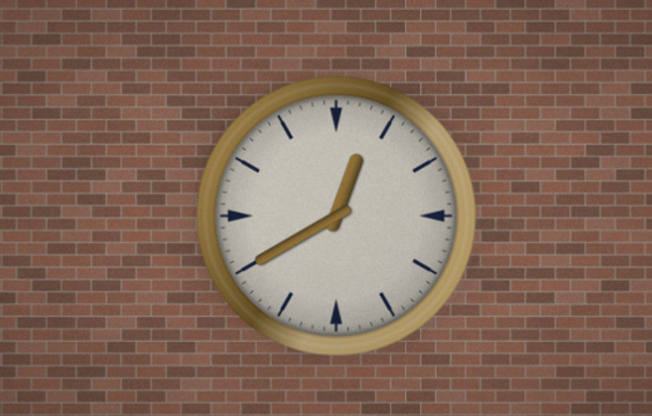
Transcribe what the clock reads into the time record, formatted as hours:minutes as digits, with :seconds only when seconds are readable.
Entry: 12:40
